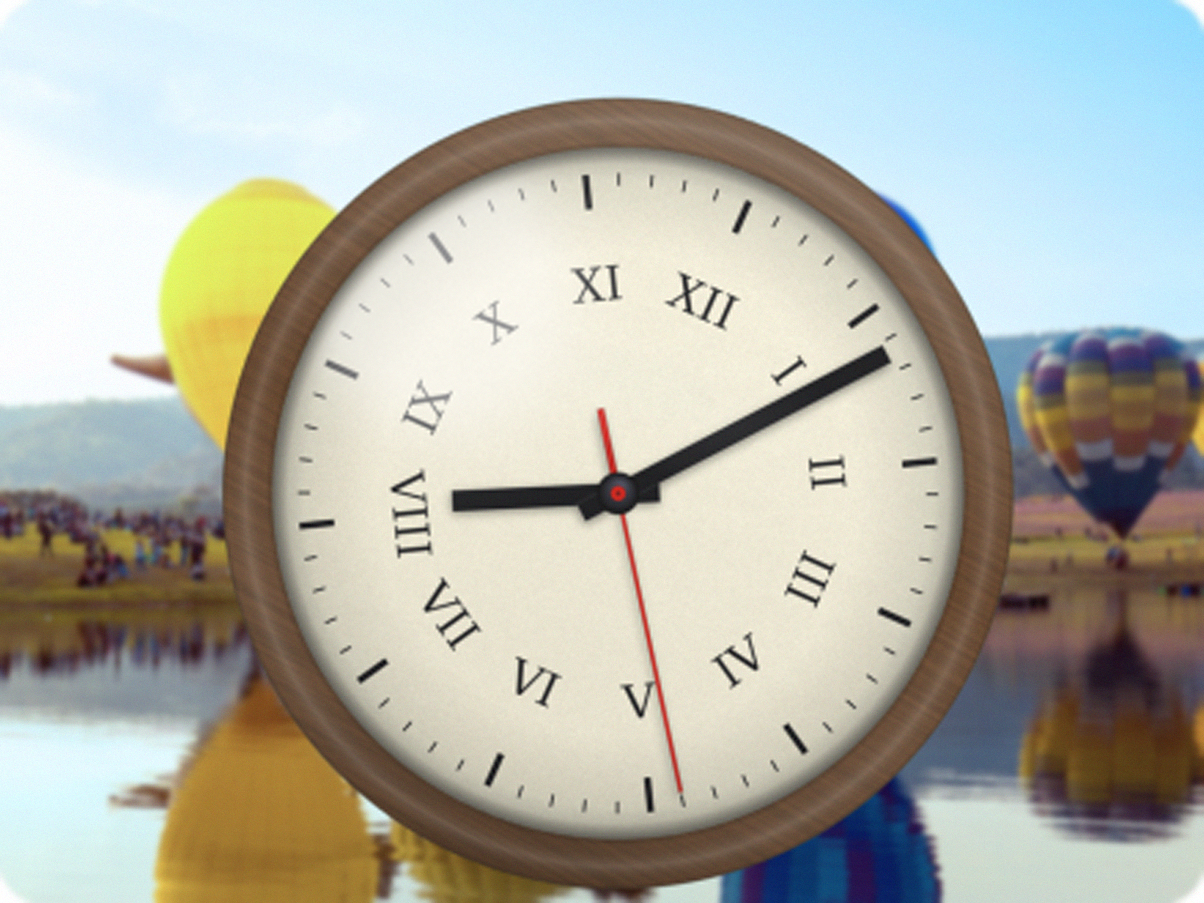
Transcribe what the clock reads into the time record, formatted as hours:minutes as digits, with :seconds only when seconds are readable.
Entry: 8:06:24
